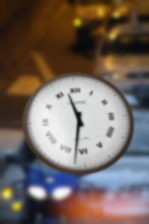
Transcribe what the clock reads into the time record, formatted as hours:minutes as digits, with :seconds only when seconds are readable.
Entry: 11:32
